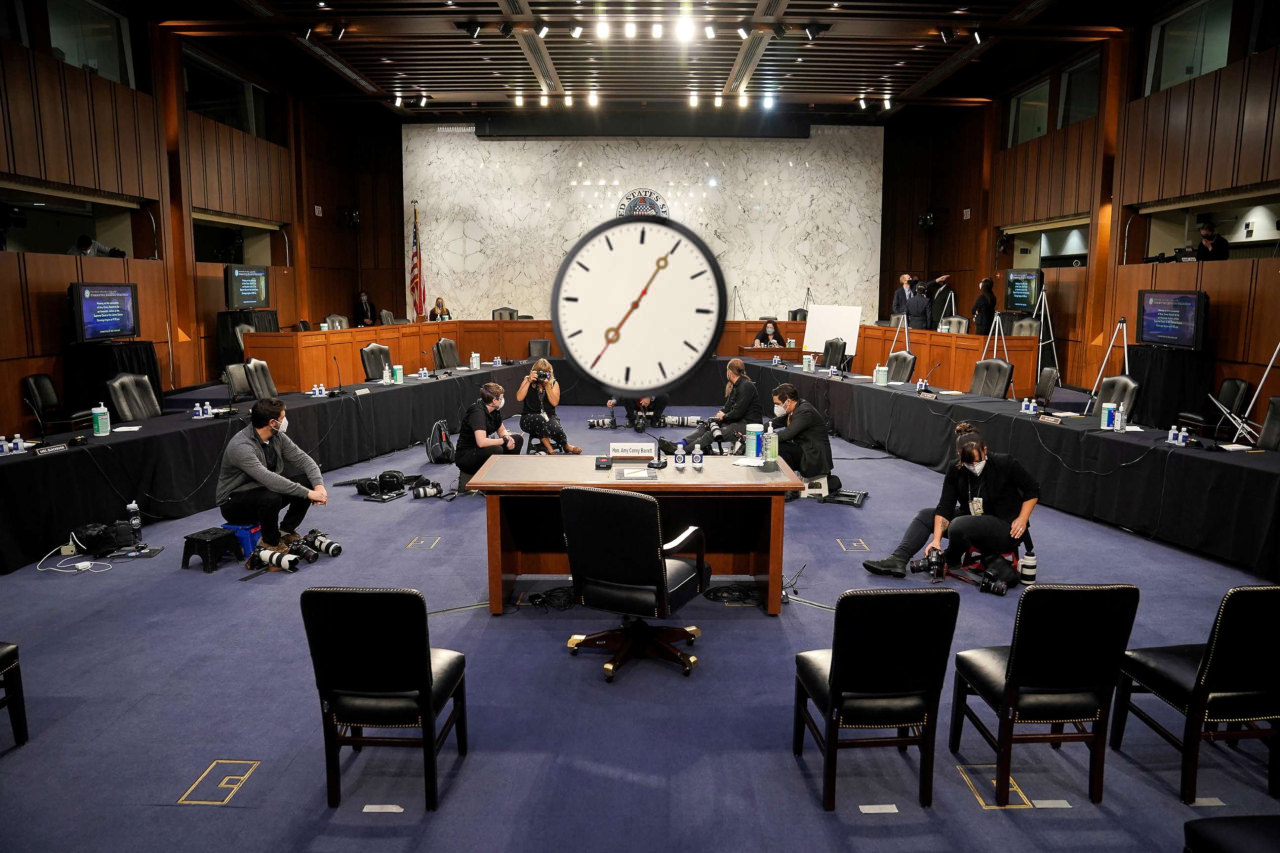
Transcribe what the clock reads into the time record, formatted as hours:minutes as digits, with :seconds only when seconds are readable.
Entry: 7:04:35
